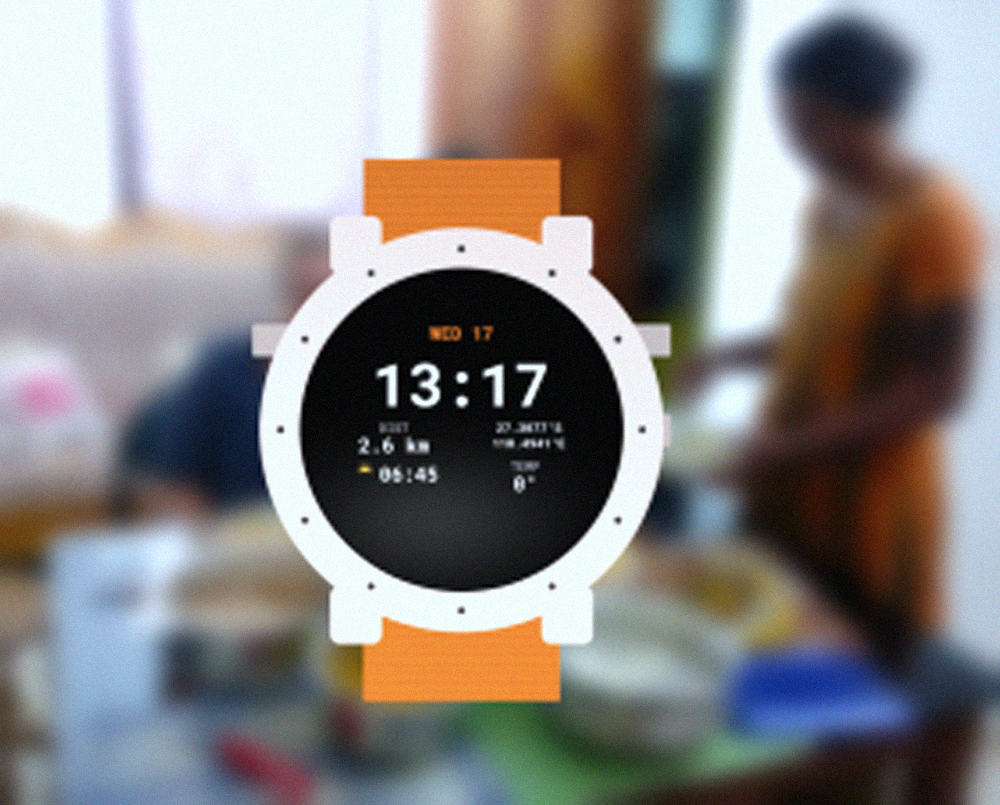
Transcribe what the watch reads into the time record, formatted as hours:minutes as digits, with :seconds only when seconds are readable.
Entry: 13:17
